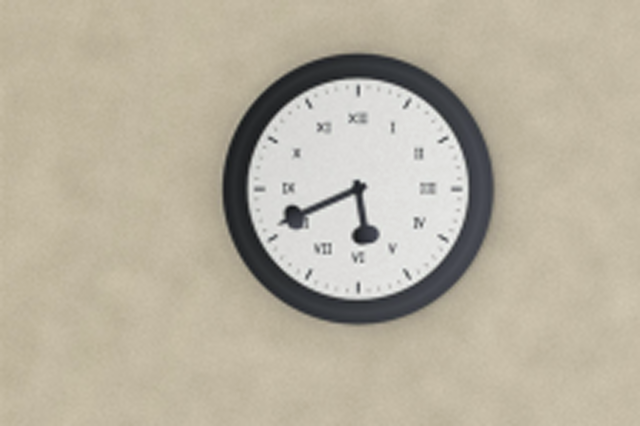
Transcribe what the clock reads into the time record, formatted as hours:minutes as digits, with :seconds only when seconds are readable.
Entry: 5:41
